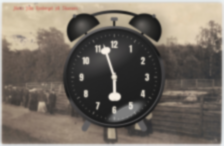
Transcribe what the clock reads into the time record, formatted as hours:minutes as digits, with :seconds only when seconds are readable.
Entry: 5:57
